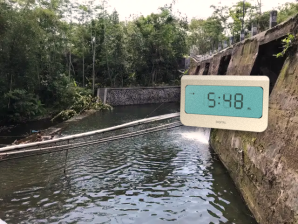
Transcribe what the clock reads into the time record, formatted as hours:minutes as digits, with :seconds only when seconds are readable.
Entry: 5:48
